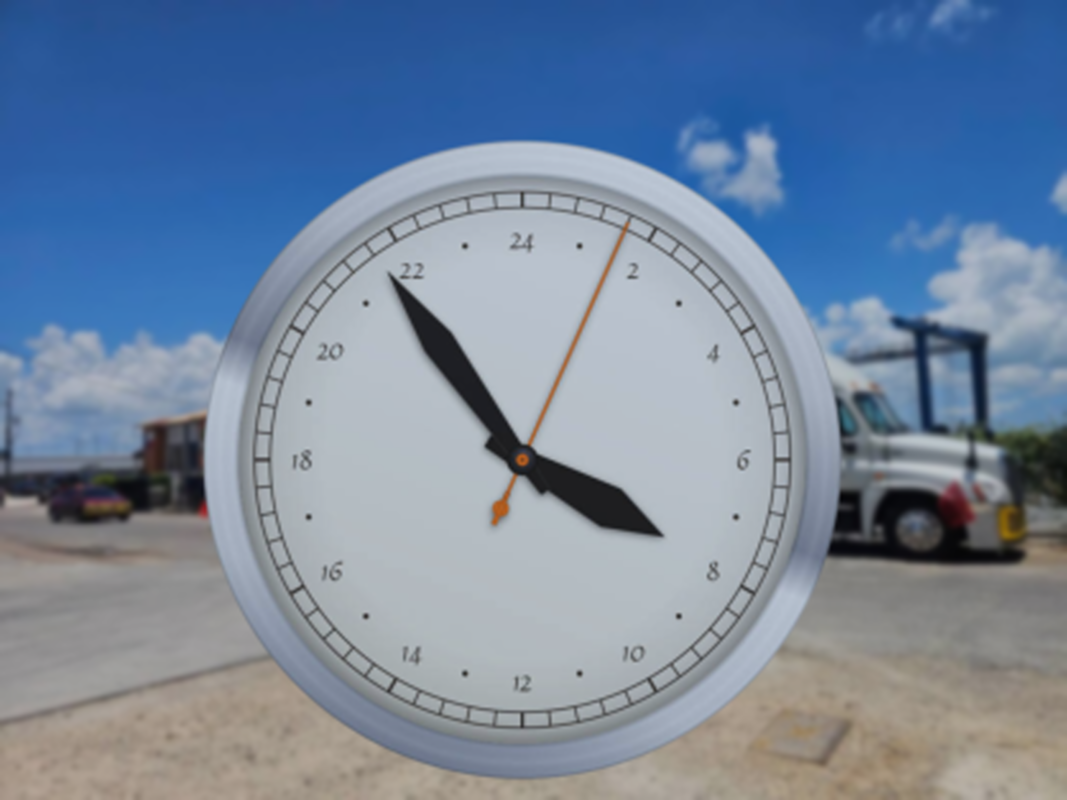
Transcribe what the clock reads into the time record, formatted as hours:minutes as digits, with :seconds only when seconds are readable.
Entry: 7:54:04
